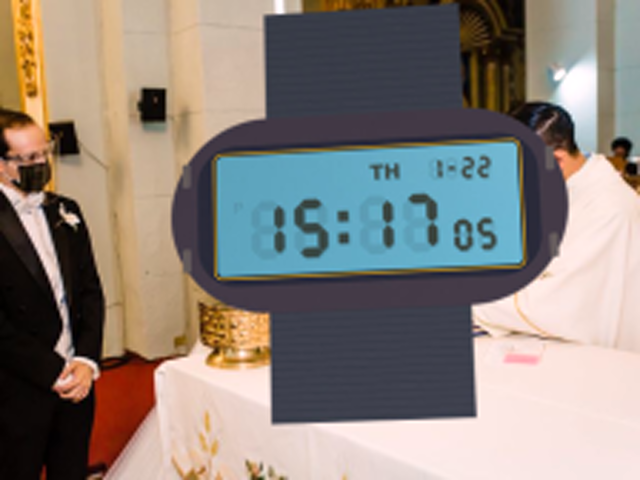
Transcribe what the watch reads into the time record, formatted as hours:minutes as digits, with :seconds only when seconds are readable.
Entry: 15:17:05
